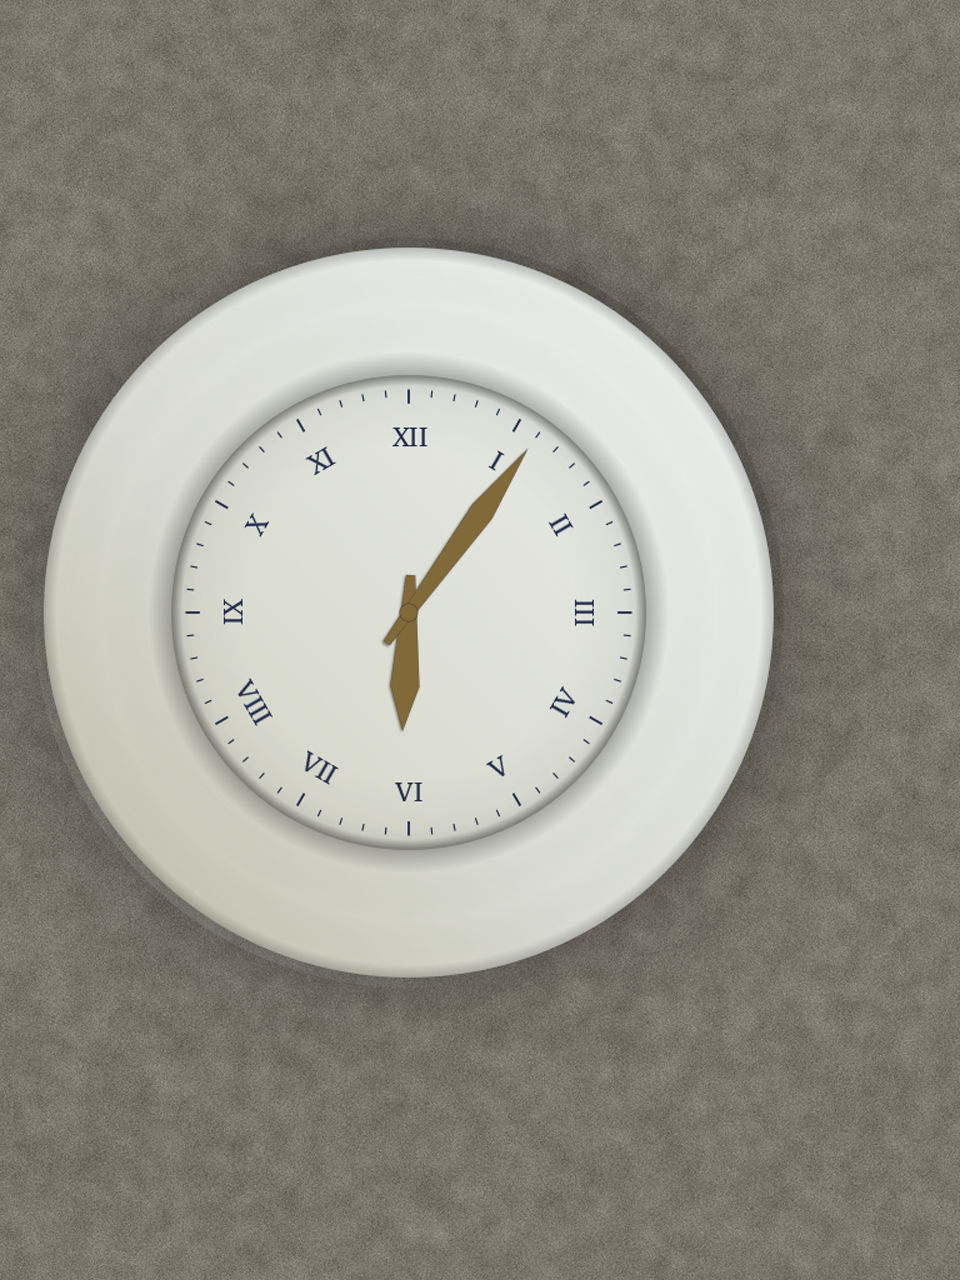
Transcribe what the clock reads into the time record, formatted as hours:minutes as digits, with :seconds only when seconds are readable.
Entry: 6:06
